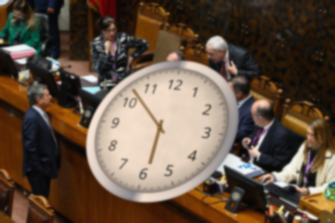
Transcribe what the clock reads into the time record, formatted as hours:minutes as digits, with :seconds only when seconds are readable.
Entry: 5:52
